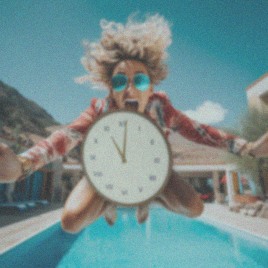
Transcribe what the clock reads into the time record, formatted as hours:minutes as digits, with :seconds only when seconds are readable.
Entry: 11:01
